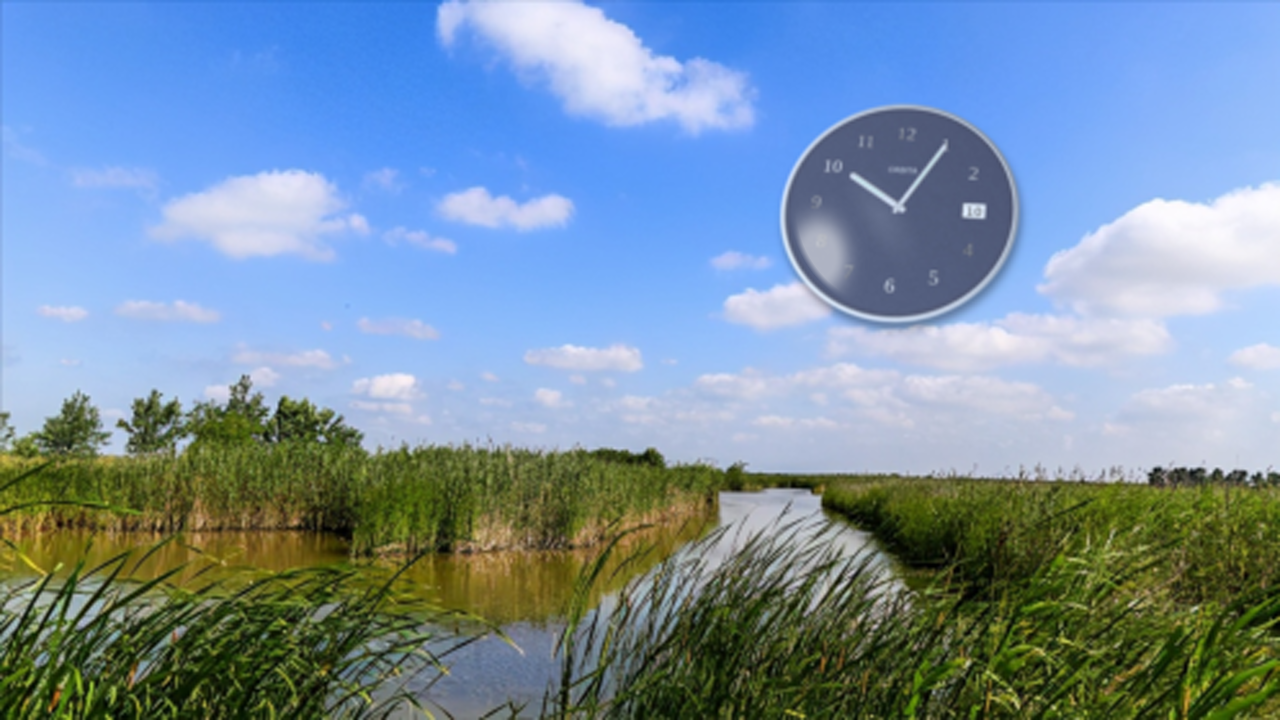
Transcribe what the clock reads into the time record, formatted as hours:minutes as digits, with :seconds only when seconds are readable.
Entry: 10:05
